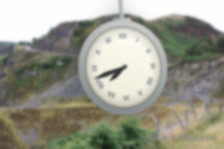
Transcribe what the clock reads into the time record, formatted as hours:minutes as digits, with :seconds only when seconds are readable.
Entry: 7:42
